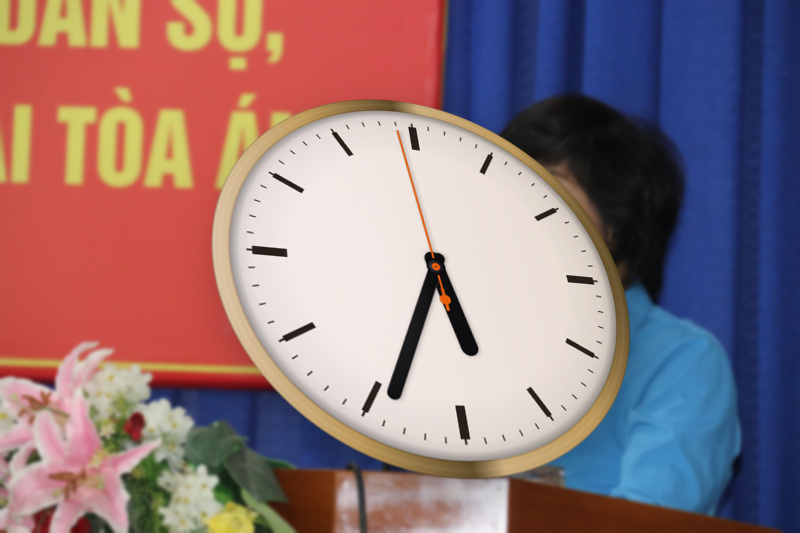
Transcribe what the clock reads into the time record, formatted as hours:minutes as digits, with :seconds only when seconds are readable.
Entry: 5:33:59
